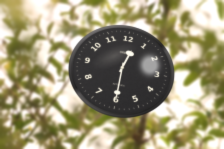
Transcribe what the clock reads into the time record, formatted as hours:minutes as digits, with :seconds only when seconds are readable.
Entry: 12:30
